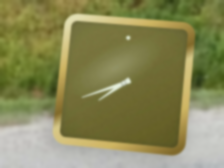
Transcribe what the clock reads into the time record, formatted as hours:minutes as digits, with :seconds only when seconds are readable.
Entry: 7:41
